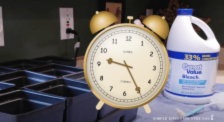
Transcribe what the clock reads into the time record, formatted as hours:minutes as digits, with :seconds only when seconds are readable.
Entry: 9:25
